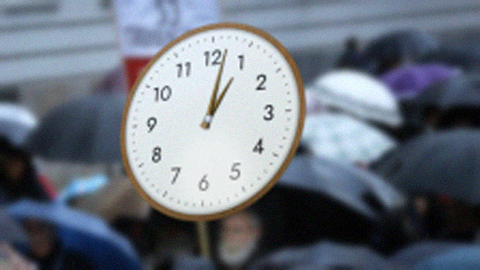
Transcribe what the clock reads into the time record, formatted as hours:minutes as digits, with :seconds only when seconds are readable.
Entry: 1:02
